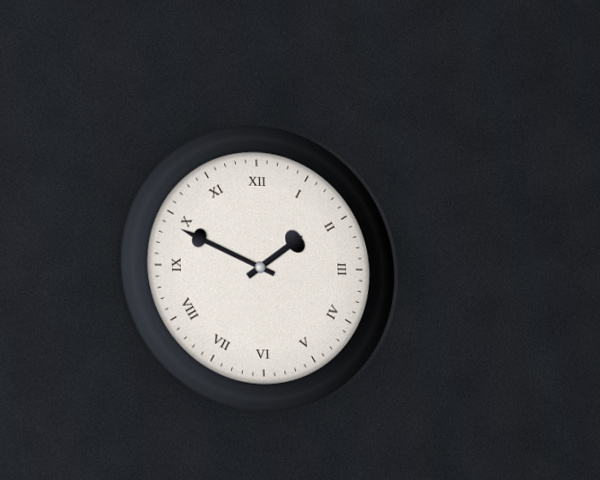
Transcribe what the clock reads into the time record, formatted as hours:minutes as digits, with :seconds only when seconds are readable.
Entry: 1:49
